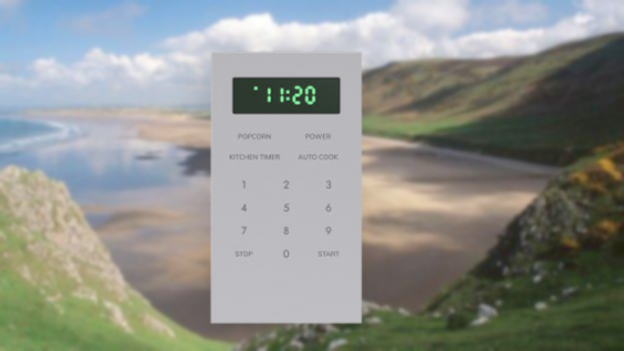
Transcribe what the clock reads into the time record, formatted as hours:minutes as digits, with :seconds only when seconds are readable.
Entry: 11:20
